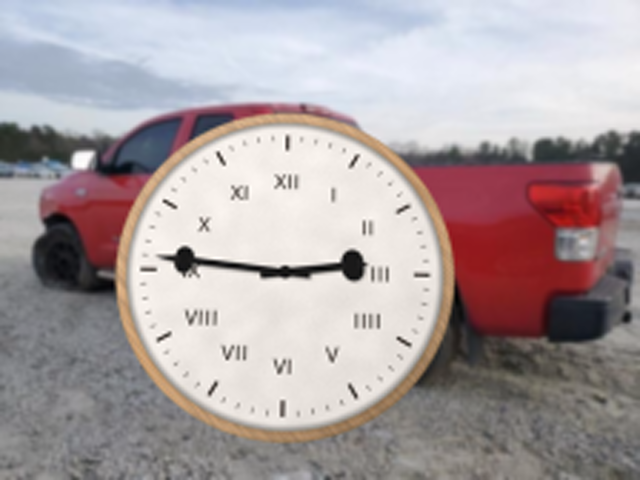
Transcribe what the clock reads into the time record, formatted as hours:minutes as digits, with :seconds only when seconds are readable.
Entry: 2:46
